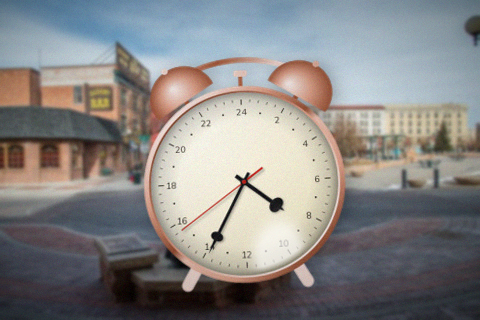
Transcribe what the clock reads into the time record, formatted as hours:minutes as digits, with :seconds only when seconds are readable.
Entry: 8:34:39
